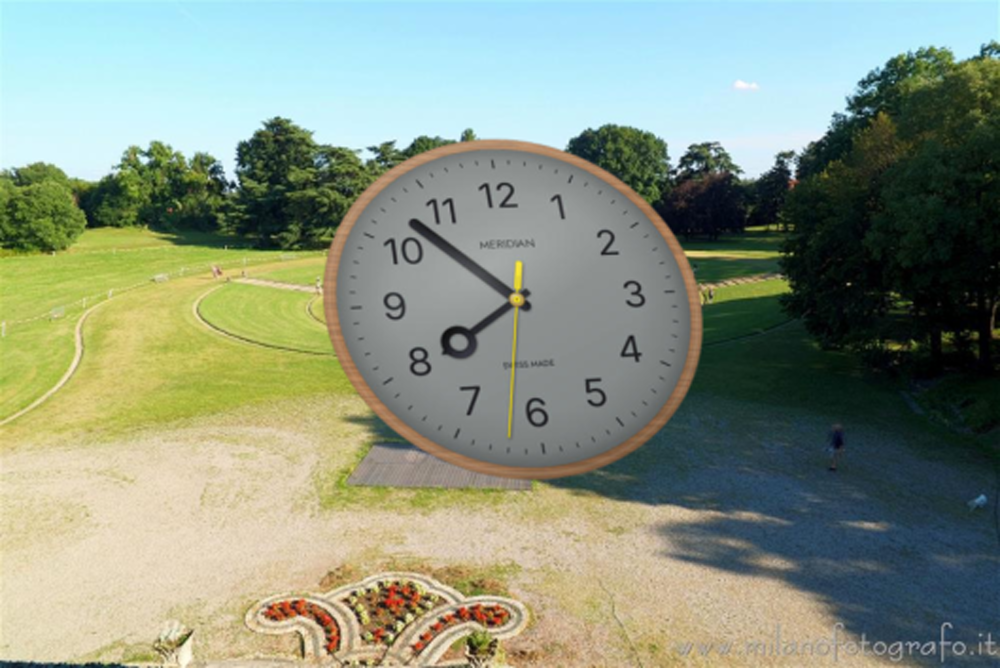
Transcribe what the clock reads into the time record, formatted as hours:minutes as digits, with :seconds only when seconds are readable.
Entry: 7:52:32
